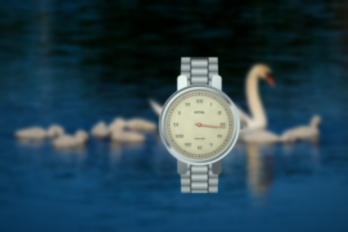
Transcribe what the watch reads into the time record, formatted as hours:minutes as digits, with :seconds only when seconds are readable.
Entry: 3:16
